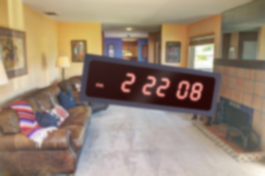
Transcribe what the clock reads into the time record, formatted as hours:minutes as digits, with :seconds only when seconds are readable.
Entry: 2:22:08
